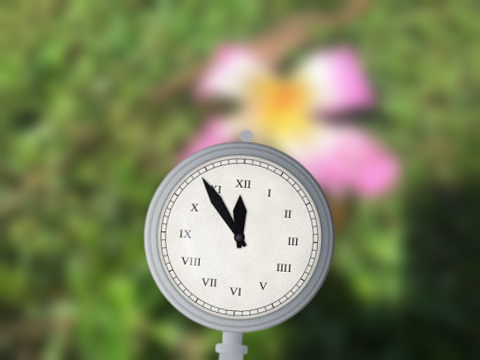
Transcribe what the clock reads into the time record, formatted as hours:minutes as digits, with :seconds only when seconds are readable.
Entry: 11:54
